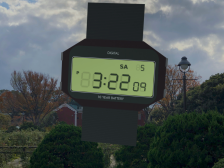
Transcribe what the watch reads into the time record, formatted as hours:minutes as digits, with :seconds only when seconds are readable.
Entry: 3:22:09
